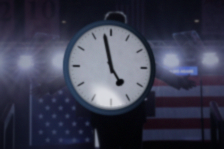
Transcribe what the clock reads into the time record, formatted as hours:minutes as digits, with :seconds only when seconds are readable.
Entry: 4:58
